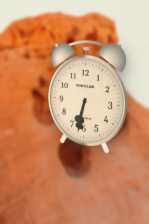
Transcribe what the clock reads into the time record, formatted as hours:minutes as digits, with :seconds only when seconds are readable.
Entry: 6:32
